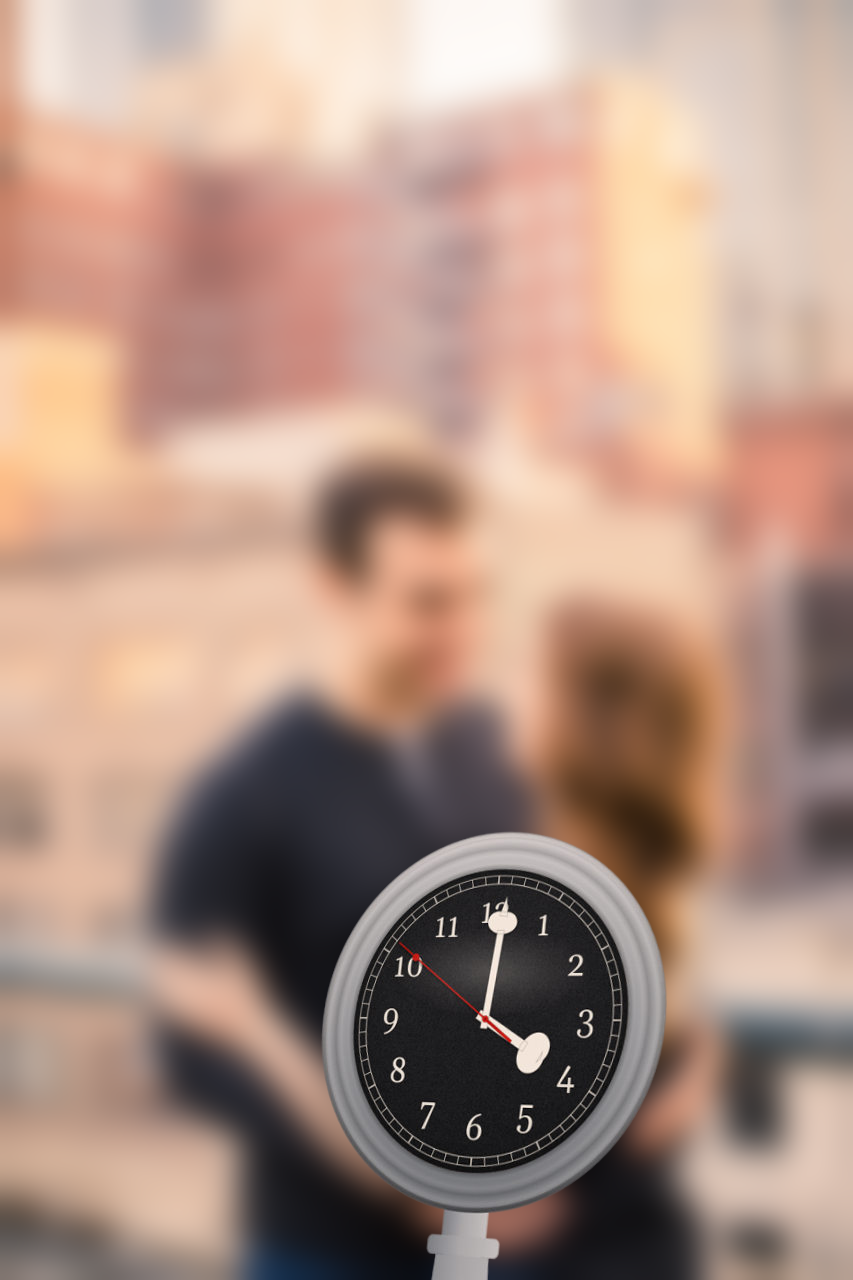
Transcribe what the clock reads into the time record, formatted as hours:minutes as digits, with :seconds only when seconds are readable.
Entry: 4:00:51
